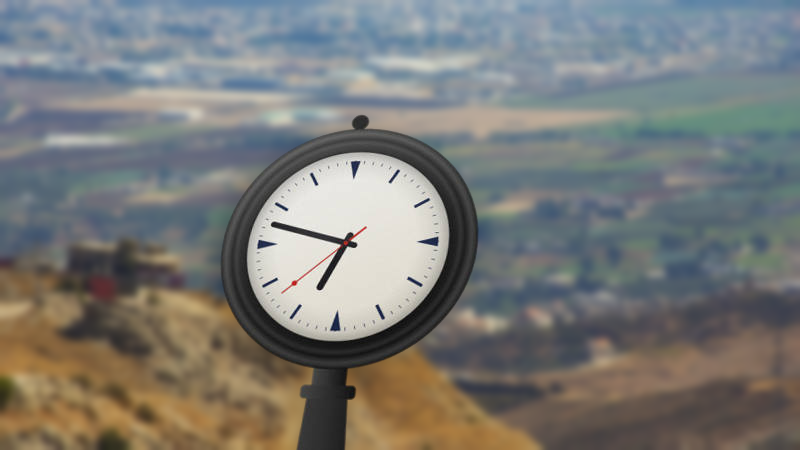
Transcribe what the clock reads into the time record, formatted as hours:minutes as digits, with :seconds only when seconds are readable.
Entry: 6:47:38
